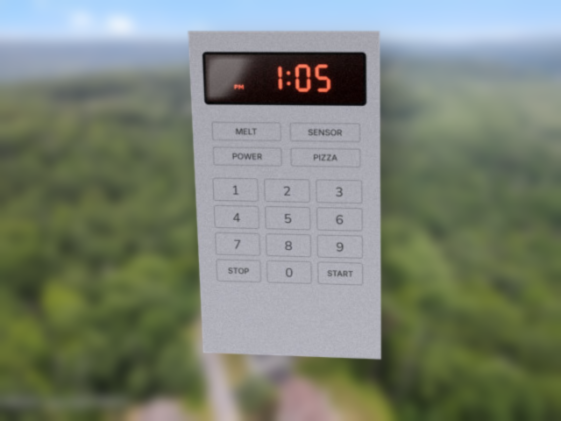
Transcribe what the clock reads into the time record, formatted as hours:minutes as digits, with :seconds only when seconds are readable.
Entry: 1:05
